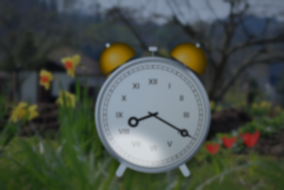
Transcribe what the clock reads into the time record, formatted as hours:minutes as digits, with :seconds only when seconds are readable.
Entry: 8:20
